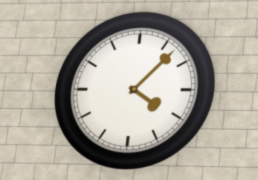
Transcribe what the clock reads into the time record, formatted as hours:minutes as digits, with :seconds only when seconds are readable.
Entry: 4:07
